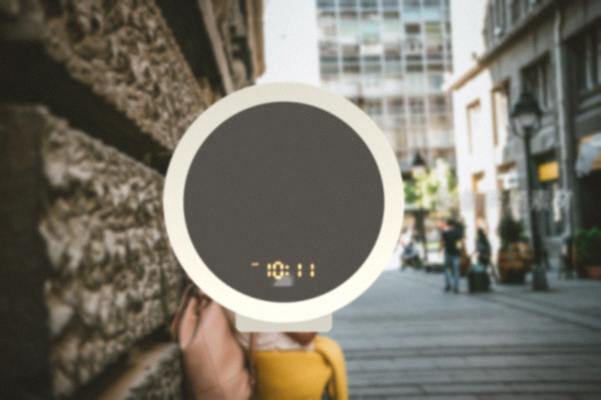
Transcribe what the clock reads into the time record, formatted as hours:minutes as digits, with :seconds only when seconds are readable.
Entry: 10:11
